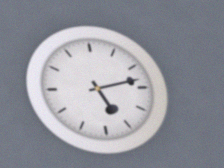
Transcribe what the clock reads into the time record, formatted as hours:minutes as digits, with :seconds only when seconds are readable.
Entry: 5:13
